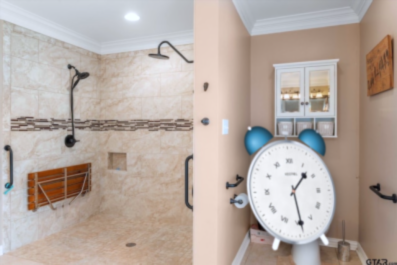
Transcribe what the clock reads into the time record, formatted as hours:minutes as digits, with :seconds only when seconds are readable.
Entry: 1:29
